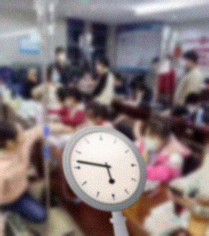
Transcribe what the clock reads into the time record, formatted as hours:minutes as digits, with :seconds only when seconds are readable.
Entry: 5:47
